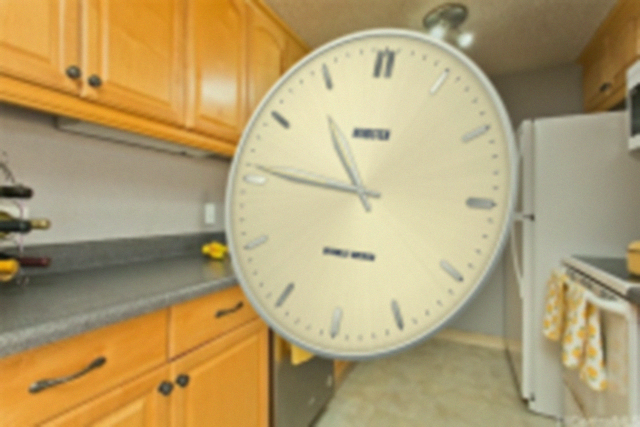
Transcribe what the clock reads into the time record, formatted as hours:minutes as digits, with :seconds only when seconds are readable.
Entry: 10:46
